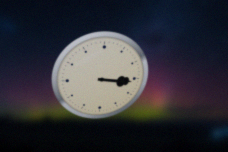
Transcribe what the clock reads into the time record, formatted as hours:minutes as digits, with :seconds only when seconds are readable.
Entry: 3:16
